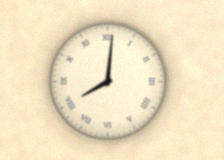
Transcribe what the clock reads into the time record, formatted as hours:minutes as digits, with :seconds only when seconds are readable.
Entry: 8:01
